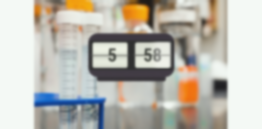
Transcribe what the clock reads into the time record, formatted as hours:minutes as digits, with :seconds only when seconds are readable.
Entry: 5:58
